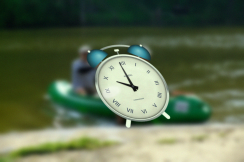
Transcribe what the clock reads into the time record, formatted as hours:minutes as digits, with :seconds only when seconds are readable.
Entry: 9:59
